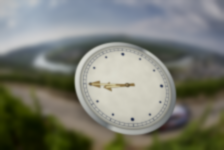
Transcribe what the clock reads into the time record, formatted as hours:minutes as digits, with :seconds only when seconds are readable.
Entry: 8:45
